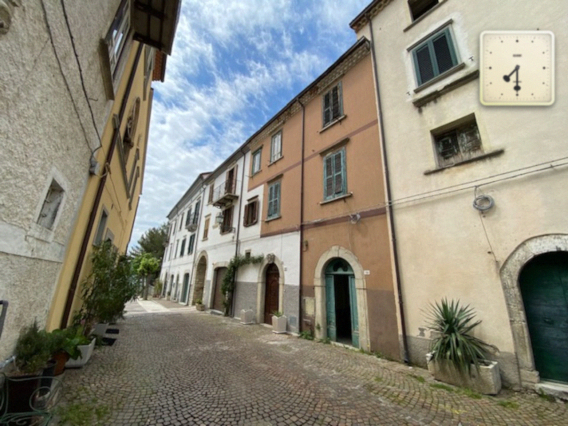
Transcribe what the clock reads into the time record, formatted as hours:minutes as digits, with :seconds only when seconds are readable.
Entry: 7:30
